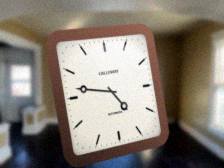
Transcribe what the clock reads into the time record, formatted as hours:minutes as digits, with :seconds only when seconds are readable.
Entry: 4:47
